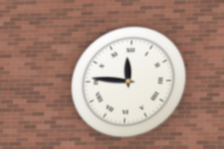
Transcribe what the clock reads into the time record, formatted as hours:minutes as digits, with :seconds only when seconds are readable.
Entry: 11:46
